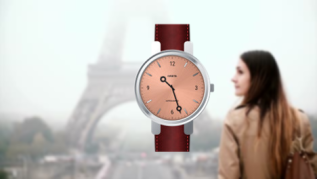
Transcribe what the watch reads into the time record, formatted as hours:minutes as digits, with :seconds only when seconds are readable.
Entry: 10:27
